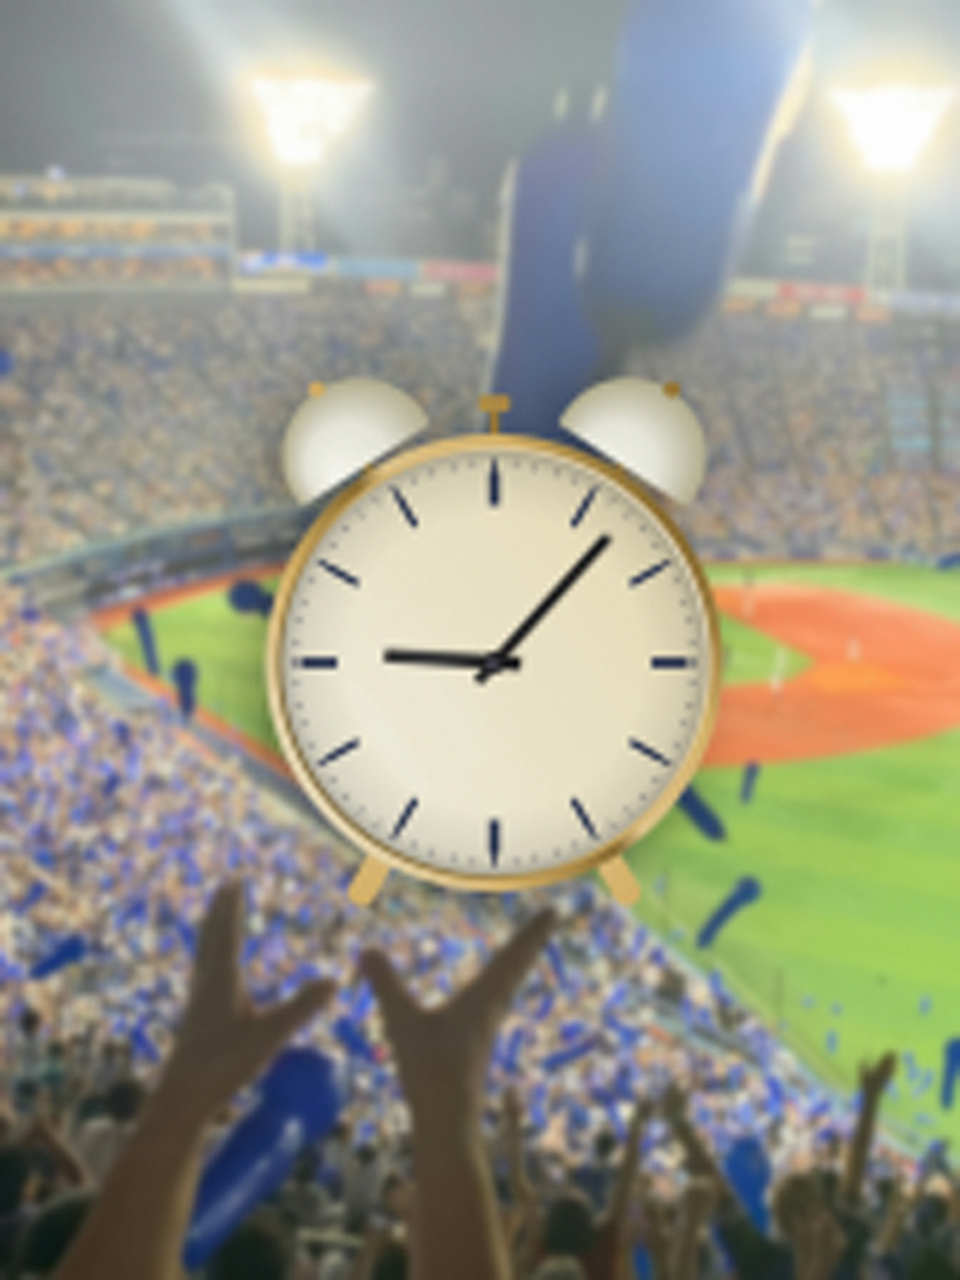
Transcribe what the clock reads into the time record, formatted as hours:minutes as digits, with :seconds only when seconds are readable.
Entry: 9:07
